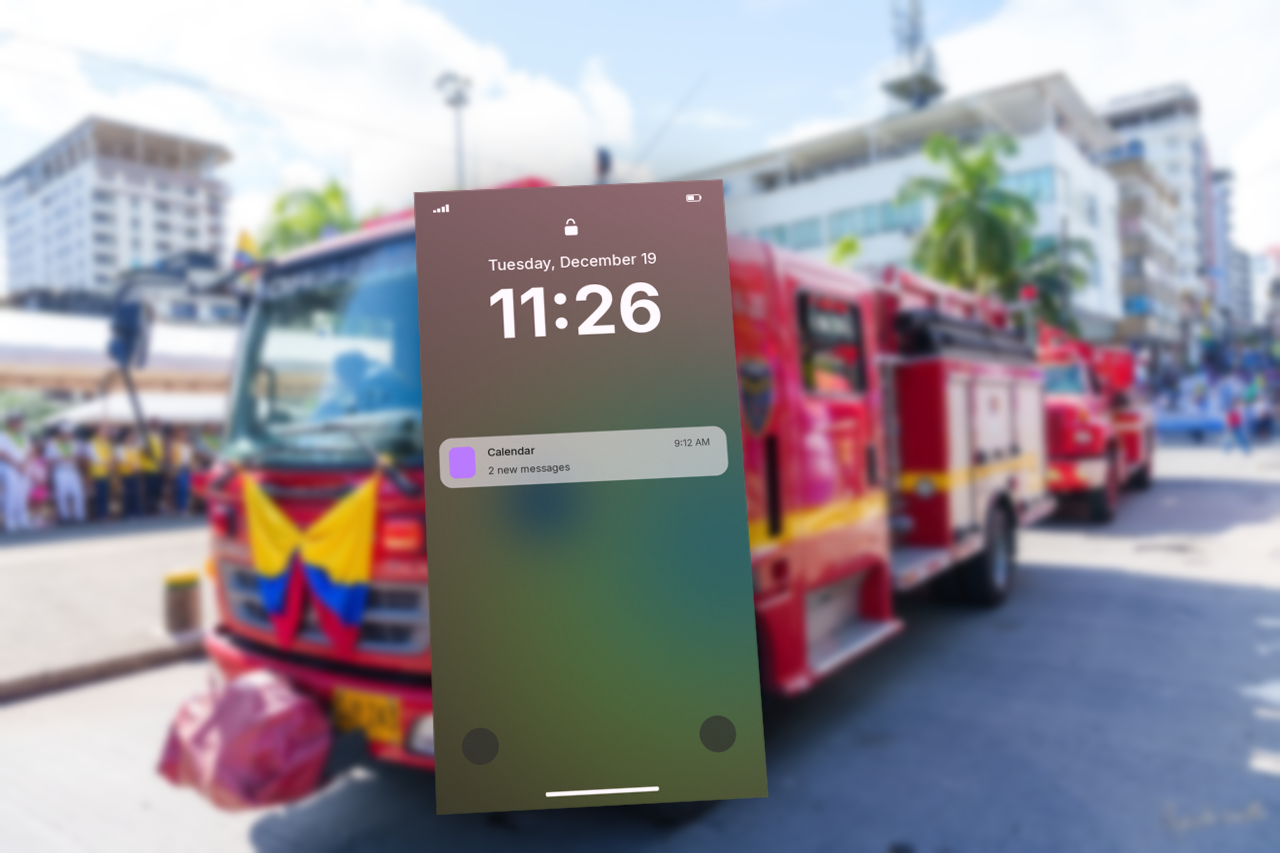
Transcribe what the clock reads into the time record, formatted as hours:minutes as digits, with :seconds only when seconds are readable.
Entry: 11:26
